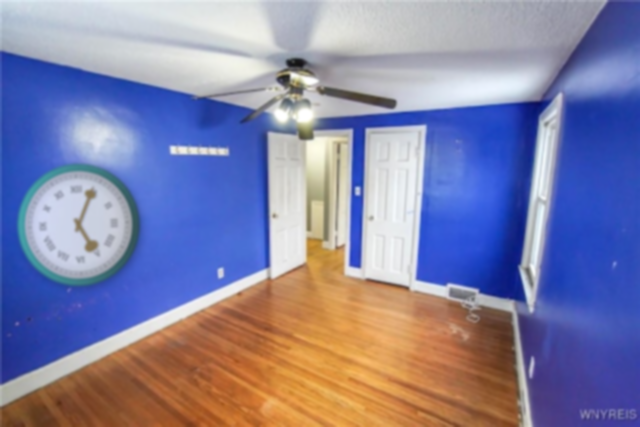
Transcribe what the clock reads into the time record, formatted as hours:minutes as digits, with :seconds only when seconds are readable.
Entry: 5:04
